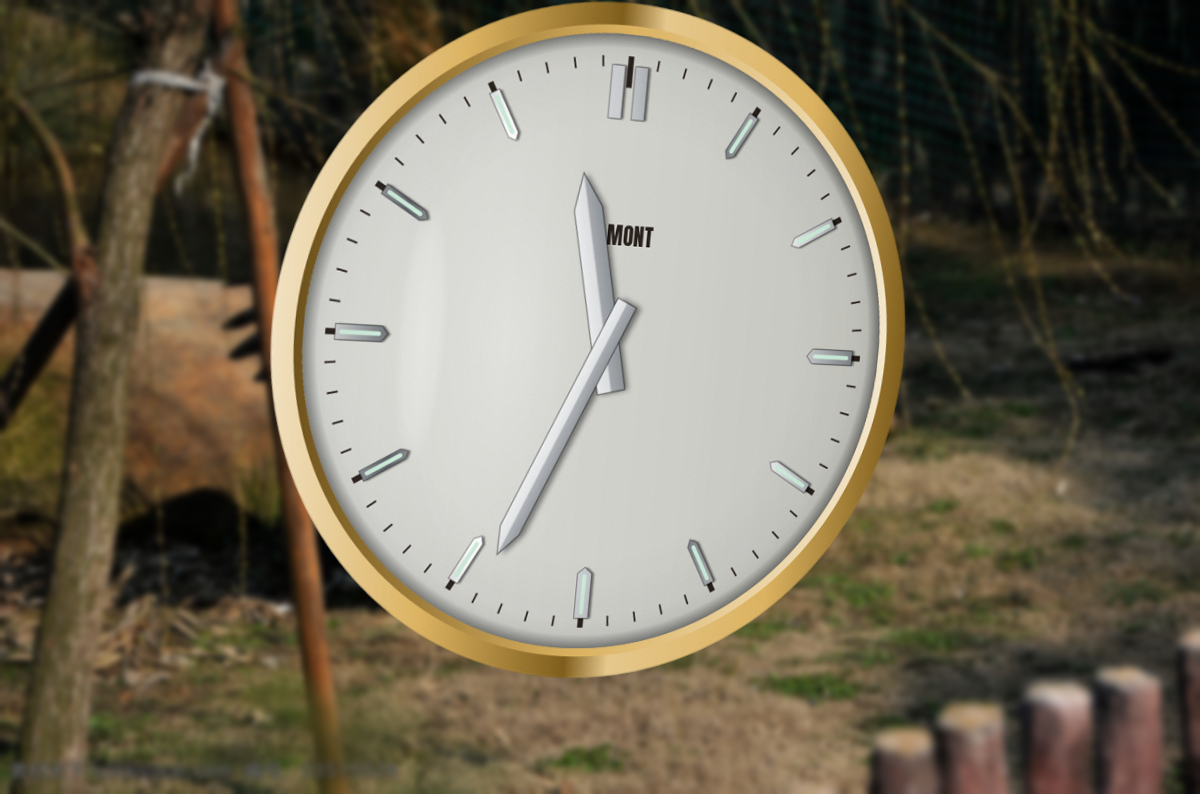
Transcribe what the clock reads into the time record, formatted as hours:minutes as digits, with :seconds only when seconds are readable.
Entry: 11:34
